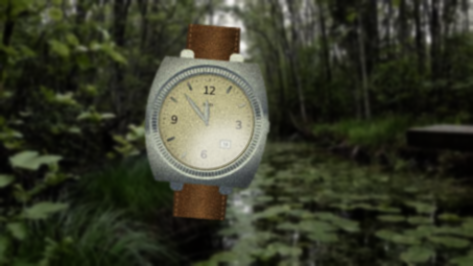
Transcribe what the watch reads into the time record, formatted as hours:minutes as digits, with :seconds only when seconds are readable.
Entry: 11:53
